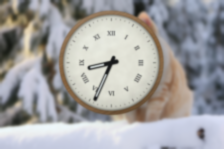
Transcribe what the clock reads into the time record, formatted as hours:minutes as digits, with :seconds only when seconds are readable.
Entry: 8:34
